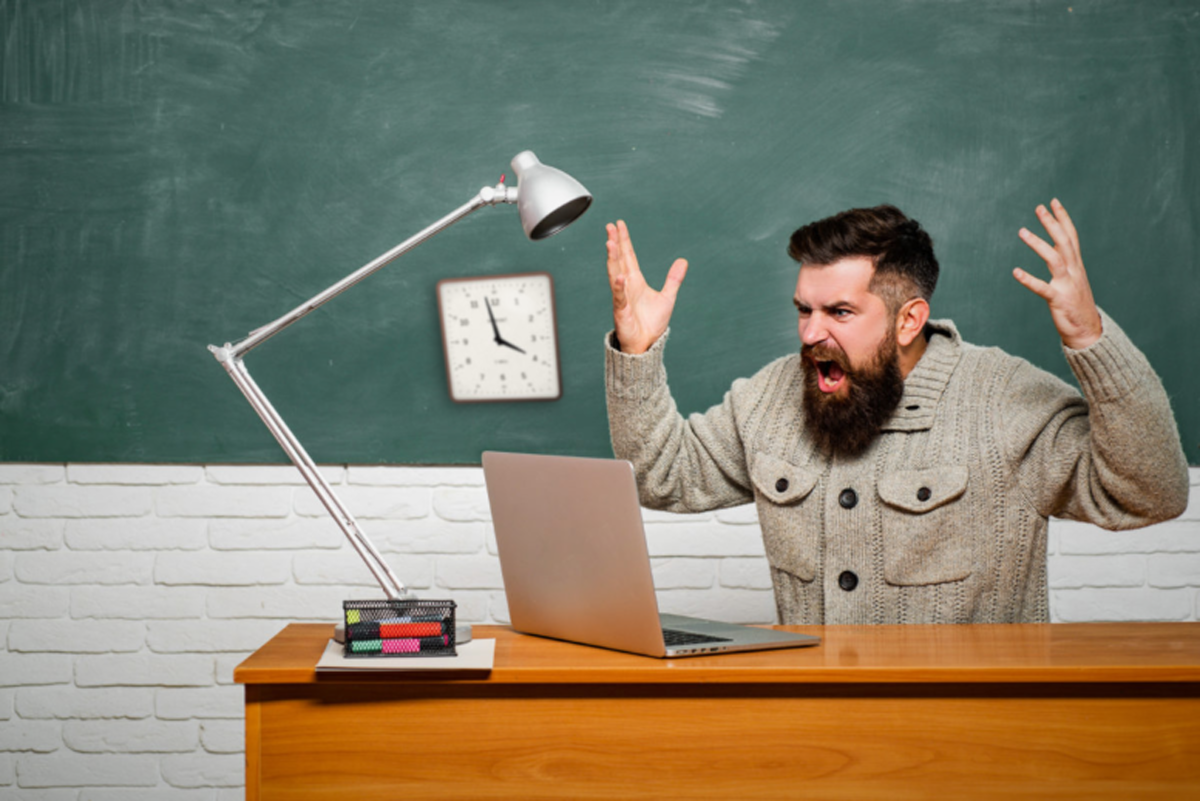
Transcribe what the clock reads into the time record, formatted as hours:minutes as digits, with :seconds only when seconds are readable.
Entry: 3:58
